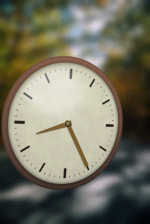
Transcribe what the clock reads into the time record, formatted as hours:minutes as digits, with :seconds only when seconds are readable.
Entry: 8:25
